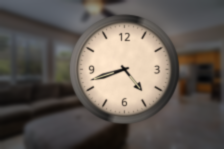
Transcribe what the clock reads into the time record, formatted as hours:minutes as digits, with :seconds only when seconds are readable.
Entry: 4:42
